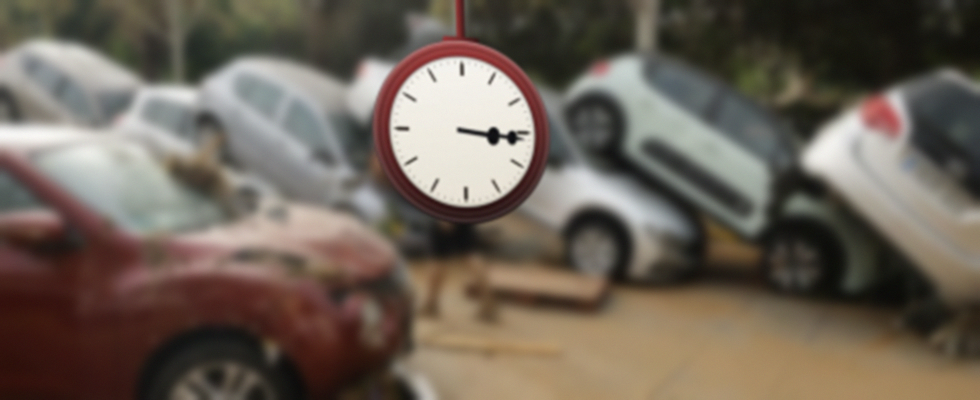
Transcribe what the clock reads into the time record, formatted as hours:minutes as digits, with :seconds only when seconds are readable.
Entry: 3:16
